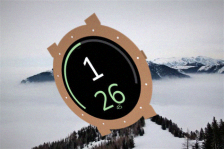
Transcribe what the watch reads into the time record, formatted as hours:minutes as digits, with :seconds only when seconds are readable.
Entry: 1:26
